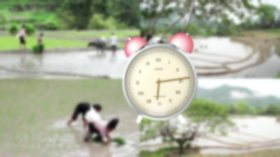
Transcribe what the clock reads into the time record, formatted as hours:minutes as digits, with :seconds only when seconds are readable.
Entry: 6:14
